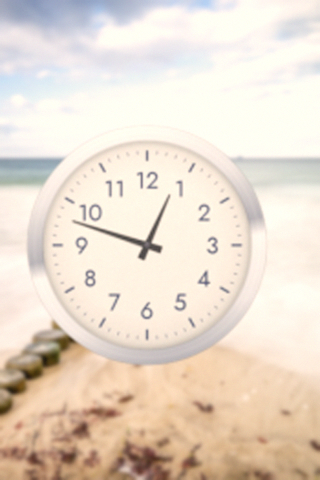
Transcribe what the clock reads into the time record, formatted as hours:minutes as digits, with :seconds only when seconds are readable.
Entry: 12:48
